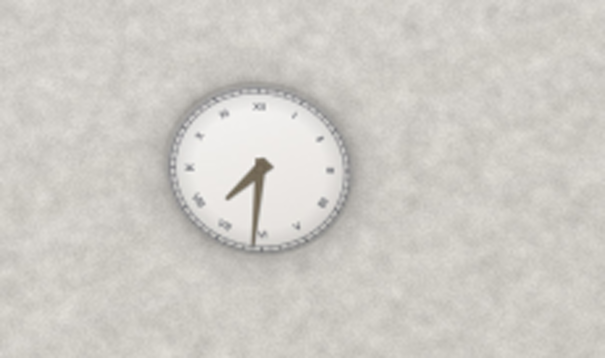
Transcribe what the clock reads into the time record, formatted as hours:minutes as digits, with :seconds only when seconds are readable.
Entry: 7:31
